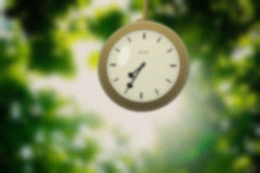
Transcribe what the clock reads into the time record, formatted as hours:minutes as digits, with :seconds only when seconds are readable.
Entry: 7:35
